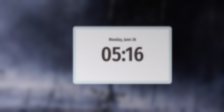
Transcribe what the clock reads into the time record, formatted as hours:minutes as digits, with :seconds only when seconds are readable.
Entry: 5:16
